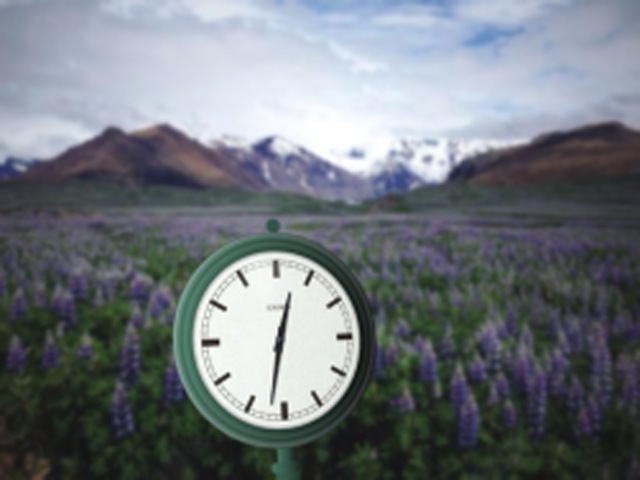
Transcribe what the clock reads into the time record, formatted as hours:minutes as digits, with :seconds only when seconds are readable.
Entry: 12:32
